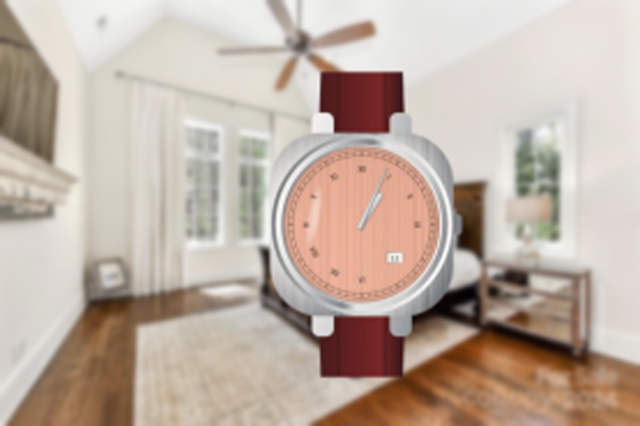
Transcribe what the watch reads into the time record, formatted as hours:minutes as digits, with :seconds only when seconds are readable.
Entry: 1:04
